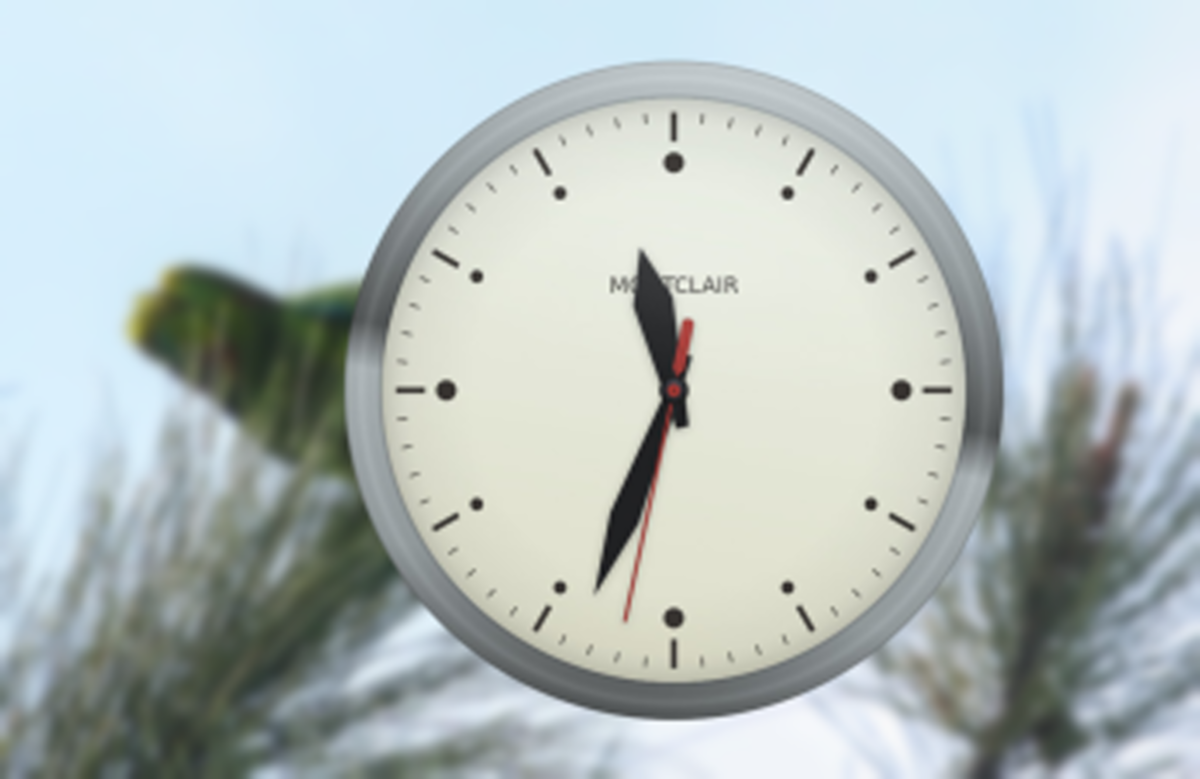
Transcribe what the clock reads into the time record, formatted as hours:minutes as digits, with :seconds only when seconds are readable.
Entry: 11:33:32
